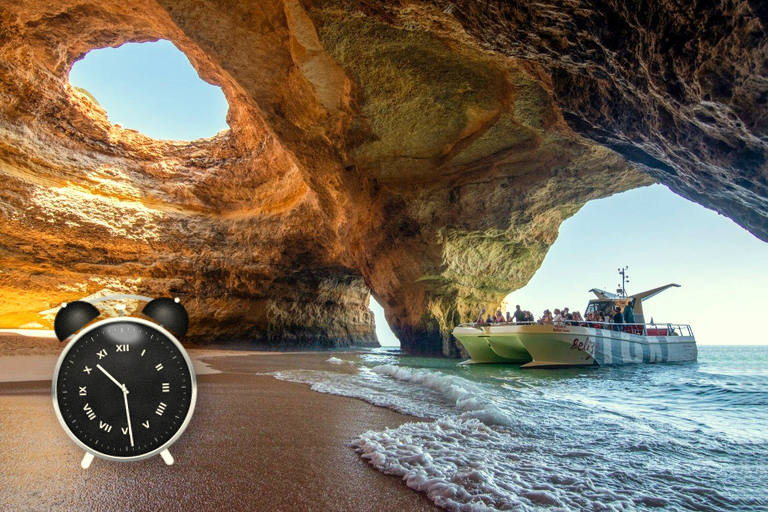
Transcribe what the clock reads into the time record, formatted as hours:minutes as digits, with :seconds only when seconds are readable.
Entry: 10:29
